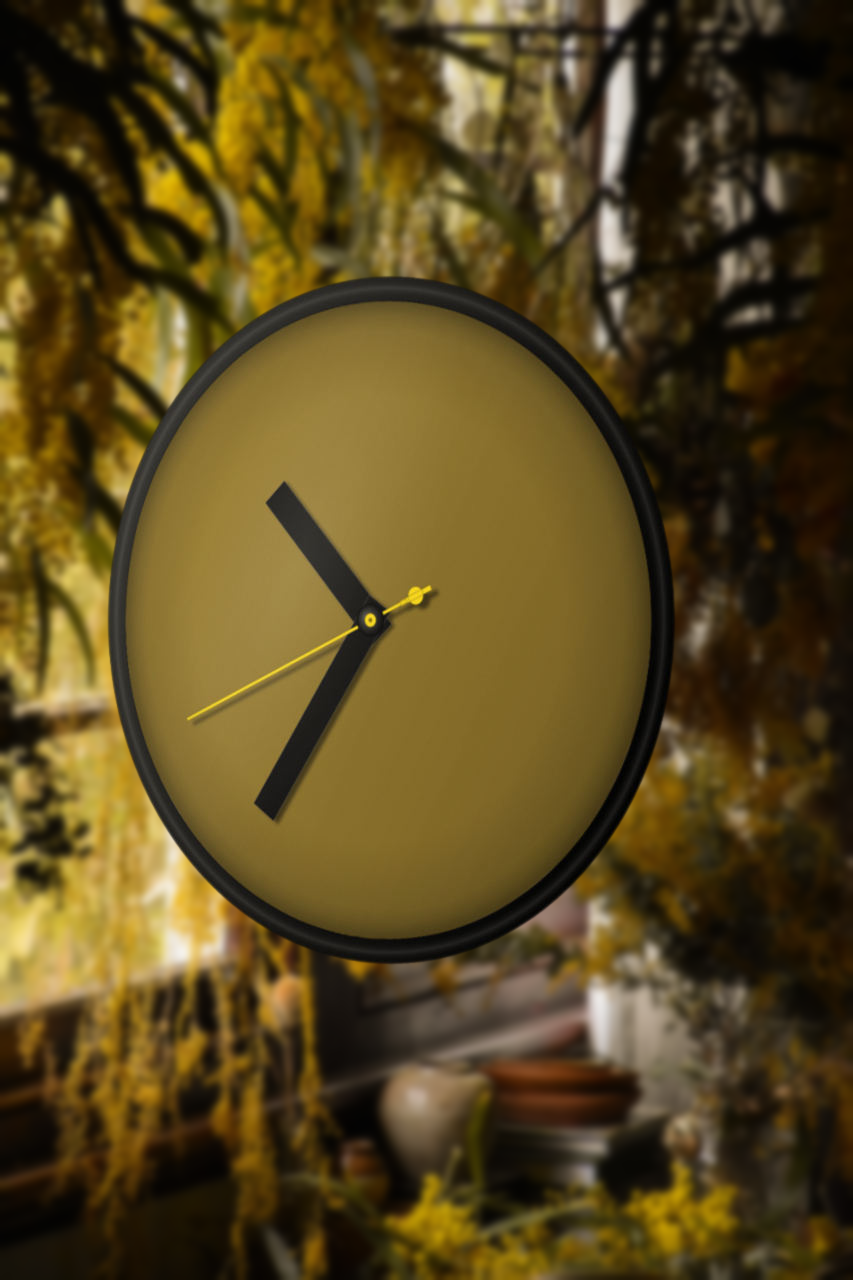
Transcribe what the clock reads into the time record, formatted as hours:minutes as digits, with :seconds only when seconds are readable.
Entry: 10:35:41
